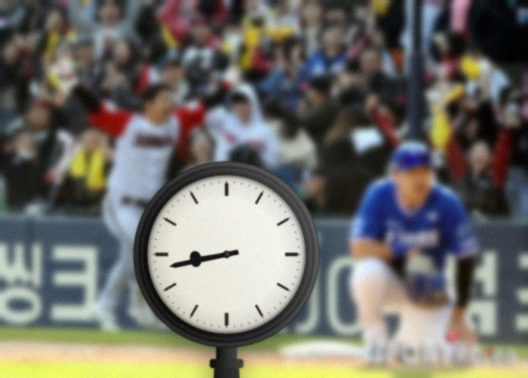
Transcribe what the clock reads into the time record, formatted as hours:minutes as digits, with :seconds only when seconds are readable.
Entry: 8:43
